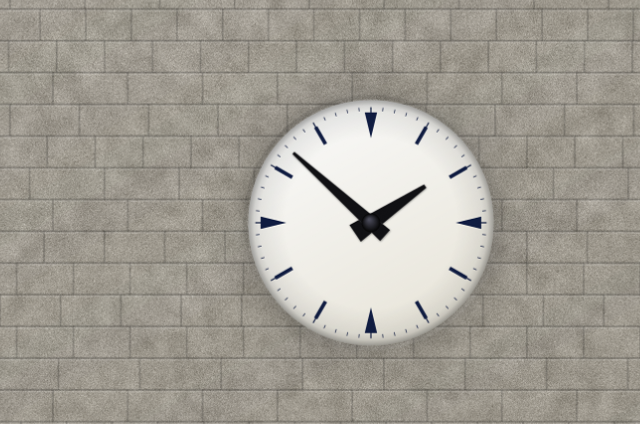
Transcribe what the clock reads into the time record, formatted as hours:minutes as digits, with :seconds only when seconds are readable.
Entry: 1:52
